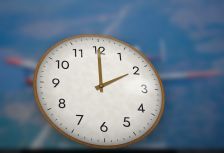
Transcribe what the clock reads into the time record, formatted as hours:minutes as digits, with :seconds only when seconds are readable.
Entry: 2:00
